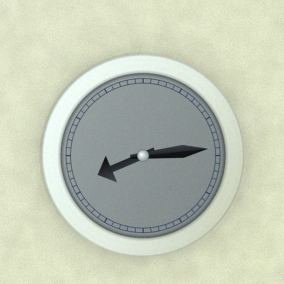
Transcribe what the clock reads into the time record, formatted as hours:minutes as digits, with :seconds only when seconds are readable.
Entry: 8:14
